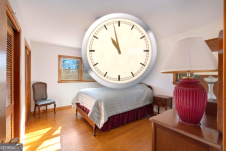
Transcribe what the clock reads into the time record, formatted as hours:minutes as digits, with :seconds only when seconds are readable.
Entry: 10:58
